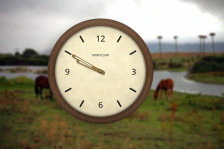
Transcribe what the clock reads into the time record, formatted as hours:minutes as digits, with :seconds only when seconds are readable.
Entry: 9:50
